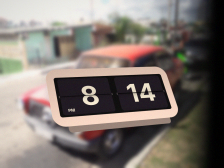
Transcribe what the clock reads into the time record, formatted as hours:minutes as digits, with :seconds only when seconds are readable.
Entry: 8:14
